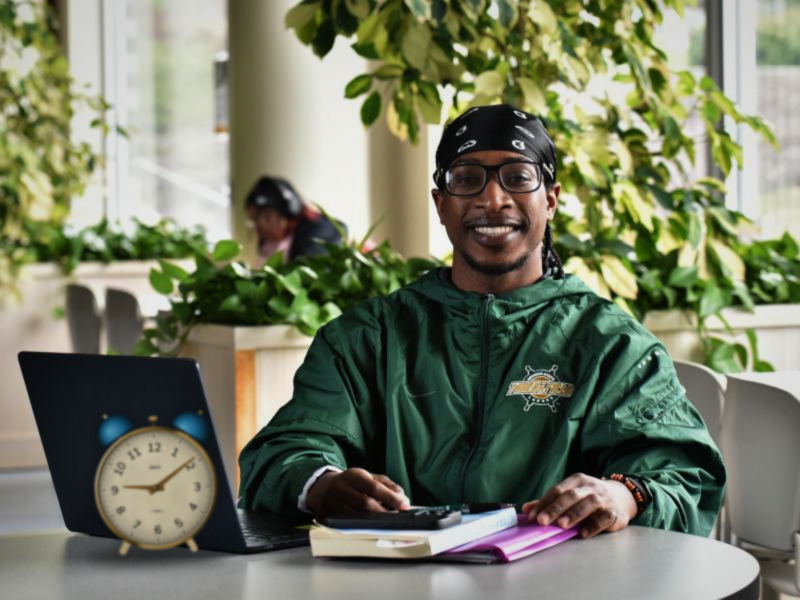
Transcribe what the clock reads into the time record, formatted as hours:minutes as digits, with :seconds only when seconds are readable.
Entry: 9:09
